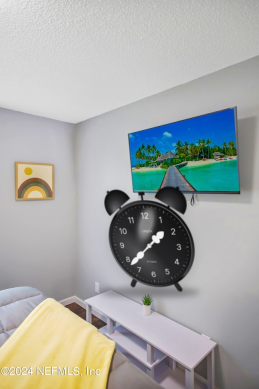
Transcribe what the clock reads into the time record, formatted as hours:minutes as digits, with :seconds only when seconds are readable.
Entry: 1:38
